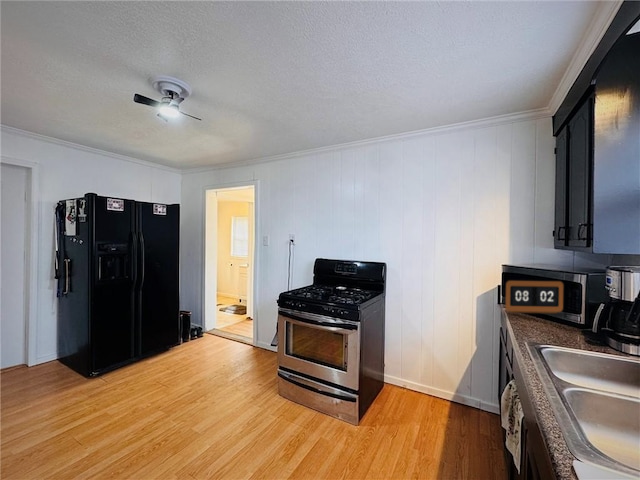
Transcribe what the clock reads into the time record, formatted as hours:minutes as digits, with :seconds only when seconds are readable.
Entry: 8:02
